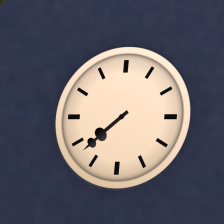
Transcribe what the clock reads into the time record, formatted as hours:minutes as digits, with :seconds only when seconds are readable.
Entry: 7:38
